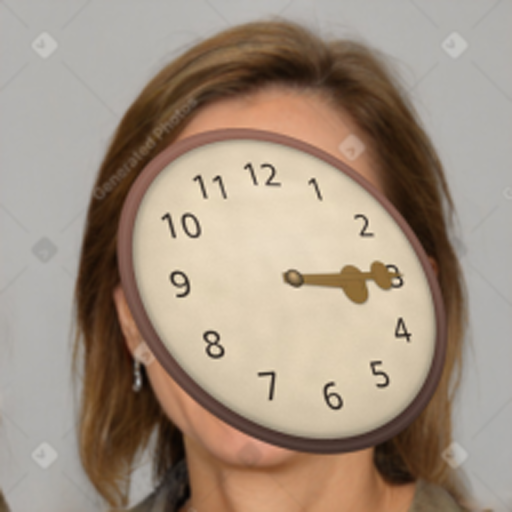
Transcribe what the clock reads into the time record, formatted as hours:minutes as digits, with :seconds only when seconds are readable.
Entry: 3:15
